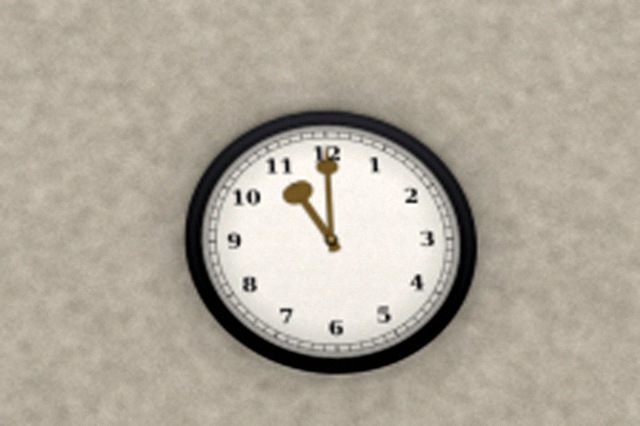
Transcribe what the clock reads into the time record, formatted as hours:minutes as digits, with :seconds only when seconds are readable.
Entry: 11:00
